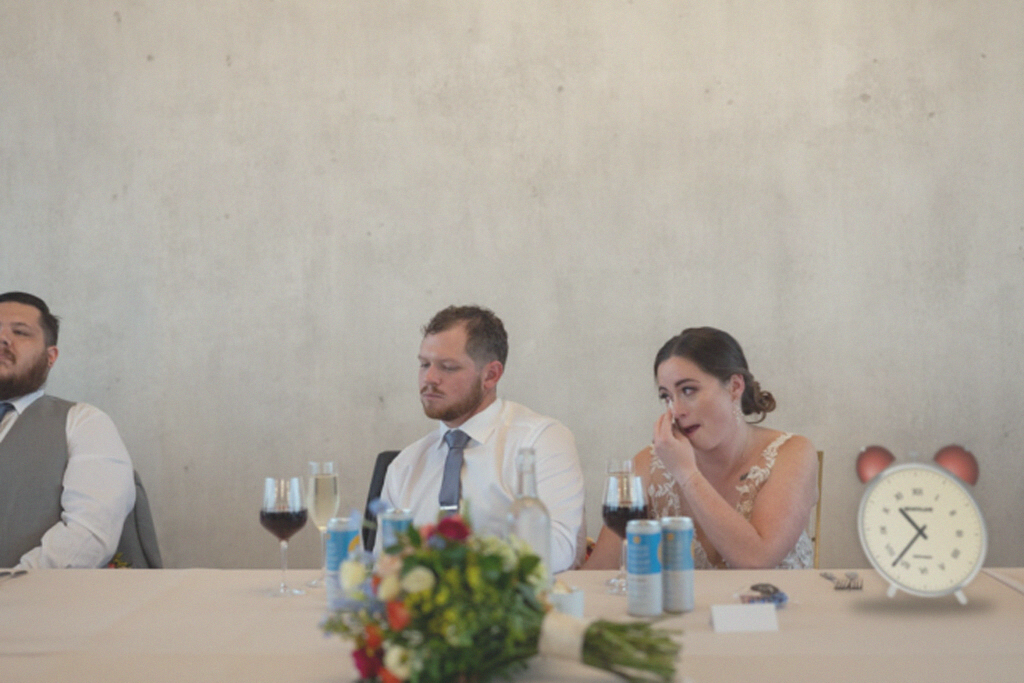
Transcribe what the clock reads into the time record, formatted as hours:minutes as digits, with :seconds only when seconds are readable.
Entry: 10:37
